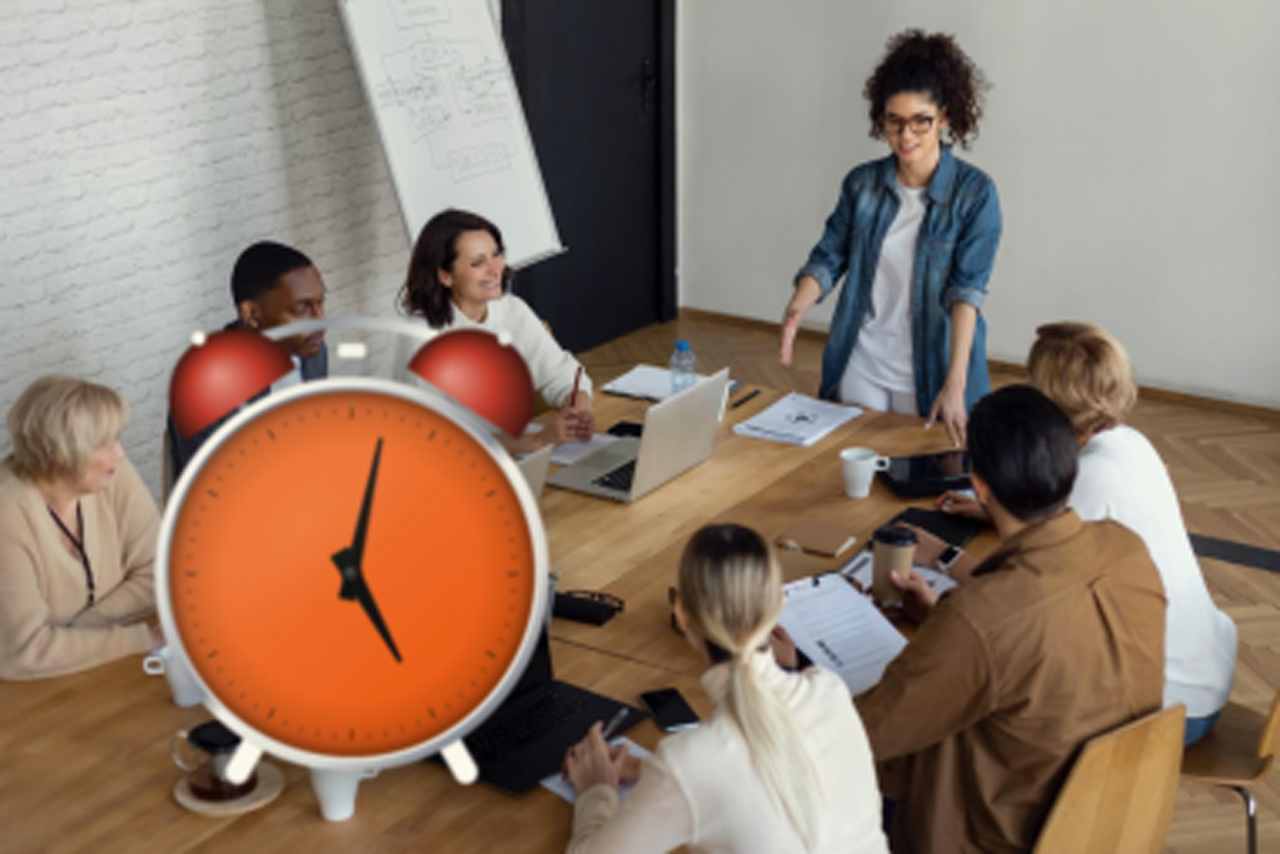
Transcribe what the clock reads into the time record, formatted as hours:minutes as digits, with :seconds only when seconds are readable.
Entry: 5:02
